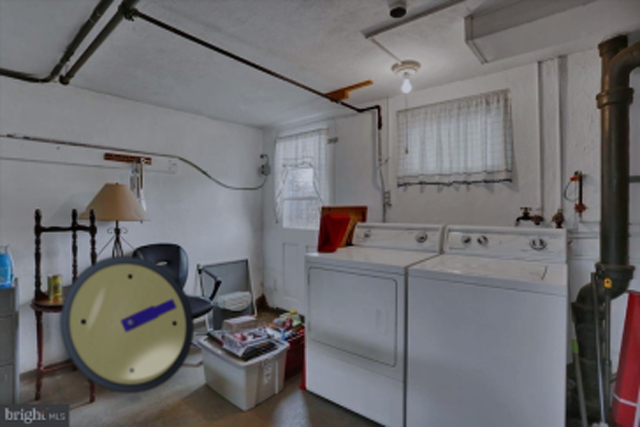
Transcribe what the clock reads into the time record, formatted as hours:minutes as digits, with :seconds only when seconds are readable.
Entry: 2:11
